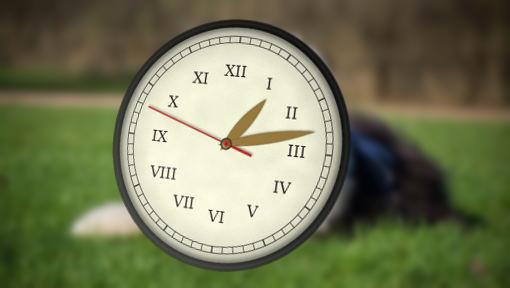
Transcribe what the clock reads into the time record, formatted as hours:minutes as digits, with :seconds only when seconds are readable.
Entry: 1:12:48
